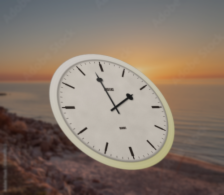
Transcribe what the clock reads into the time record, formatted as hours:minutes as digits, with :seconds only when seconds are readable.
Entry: 1:58
